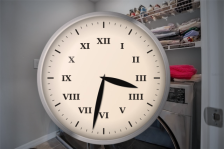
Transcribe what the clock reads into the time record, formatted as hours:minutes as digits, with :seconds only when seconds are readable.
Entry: 3:32
